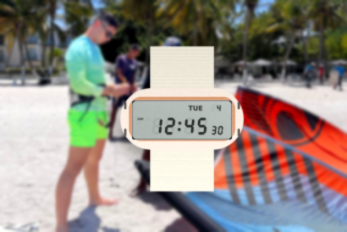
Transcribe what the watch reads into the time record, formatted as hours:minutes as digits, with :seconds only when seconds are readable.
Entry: 12:45
